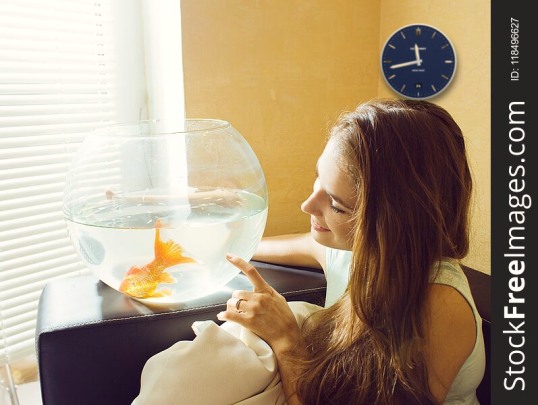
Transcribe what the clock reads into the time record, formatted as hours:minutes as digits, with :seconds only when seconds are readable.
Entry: 11:43
